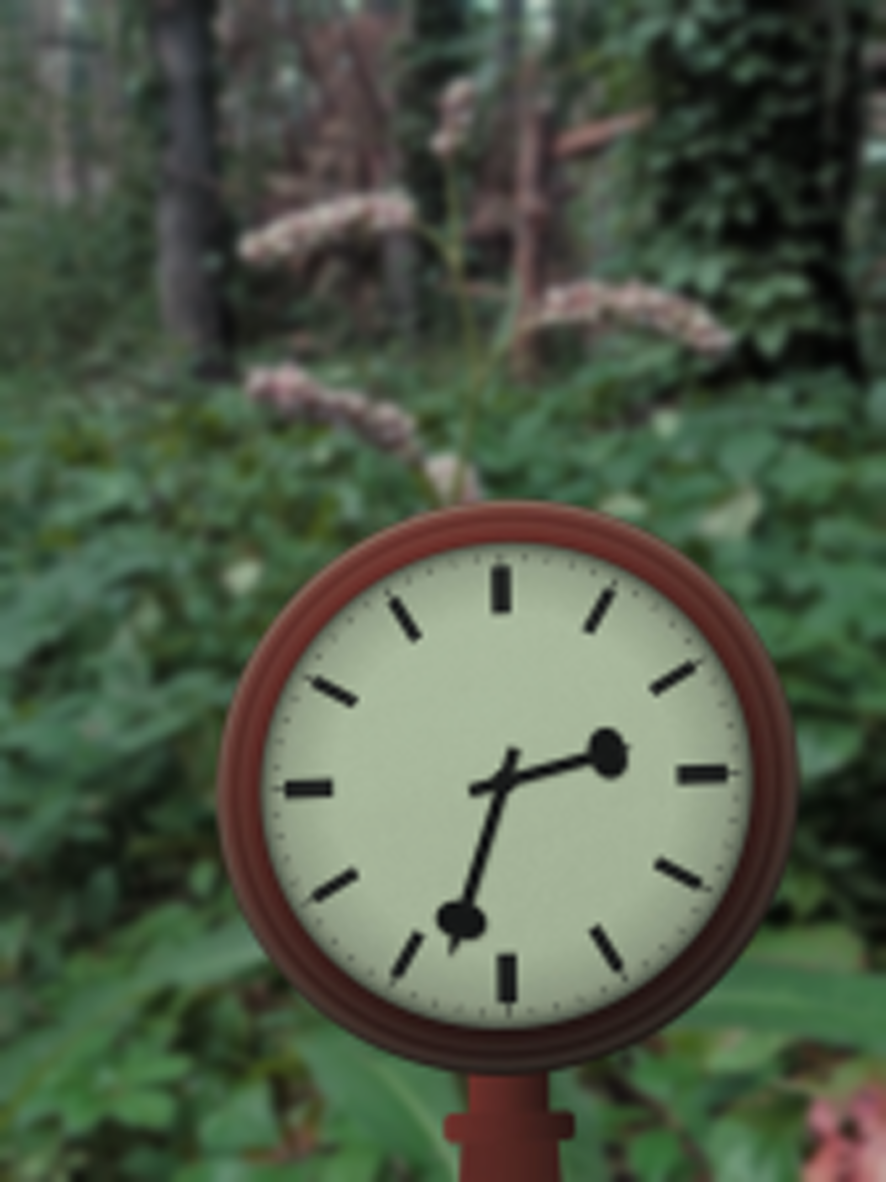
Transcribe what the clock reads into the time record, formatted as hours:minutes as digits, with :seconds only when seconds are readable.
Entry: 2:33
